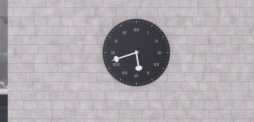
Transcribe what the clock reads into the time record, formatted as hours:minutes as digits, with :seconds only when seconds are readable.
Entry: 5:42
